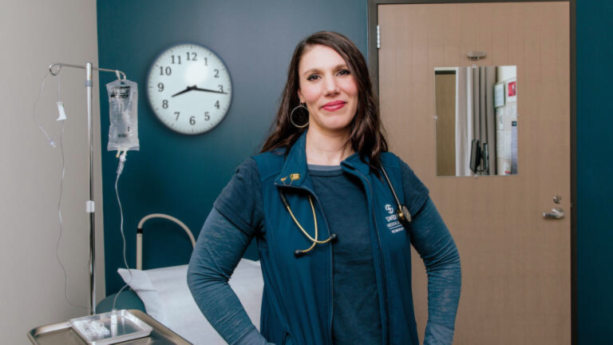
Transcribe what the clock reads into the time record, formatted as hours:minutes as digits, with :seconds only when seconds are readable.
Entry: 8:16
